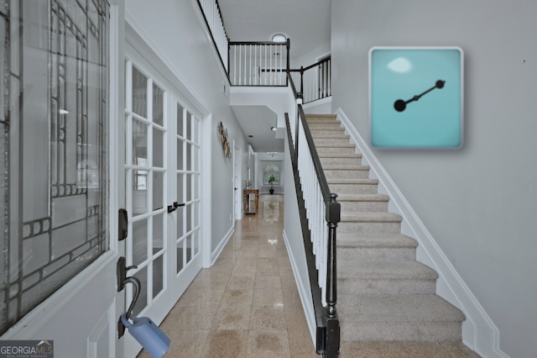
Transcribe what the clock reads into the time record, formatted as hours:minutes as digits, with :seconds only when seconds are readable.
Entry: 8:10
